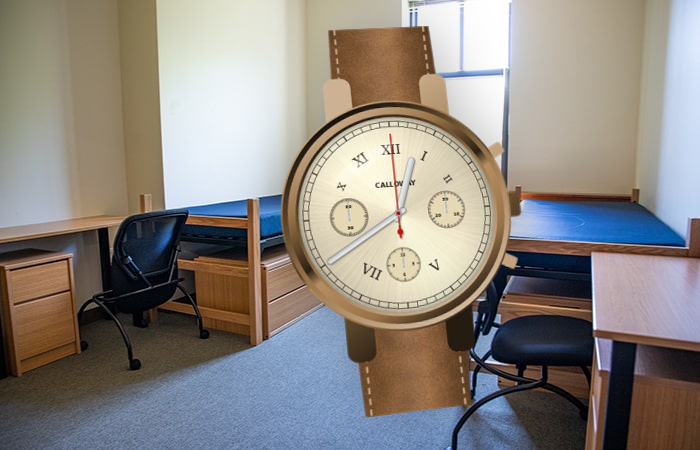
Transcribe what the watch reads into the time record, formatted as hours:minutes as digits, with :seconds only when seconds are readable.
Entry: 12:40
